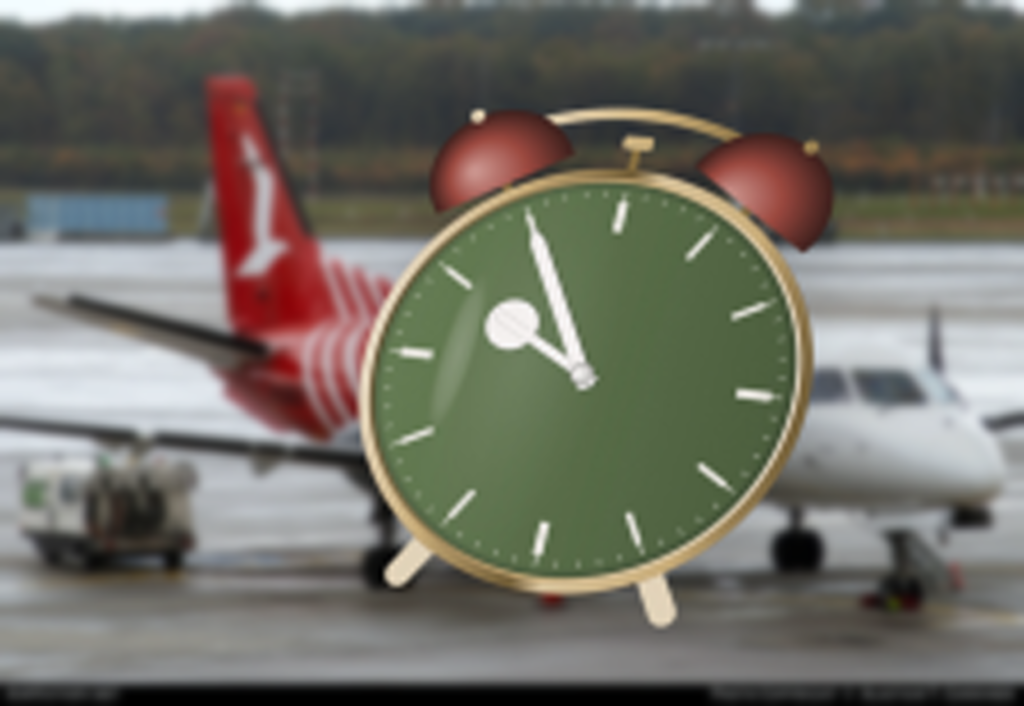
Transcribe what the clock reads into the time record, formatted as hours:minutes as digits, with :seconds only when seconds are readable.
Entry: 9:55
